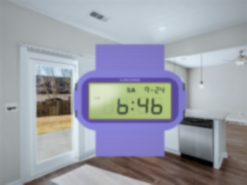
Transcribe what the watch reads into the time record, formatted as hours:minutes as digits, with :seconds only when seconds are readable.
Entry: 6:46
